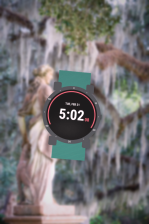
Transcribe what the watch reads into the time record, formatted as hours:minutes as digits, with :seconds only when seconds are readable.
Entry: 5:02
